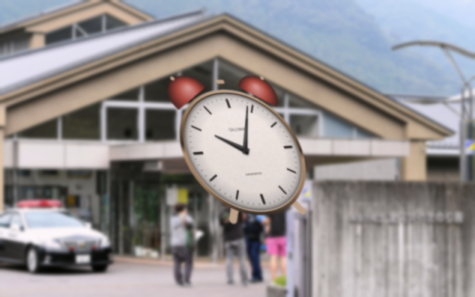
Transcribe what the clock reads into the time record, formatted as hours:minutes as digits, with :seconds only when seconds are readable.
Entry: 10:04
